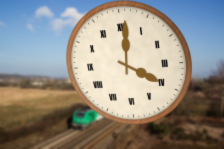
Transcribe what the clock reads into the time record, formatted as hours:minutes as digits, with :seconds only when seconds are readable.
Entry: 4:01
